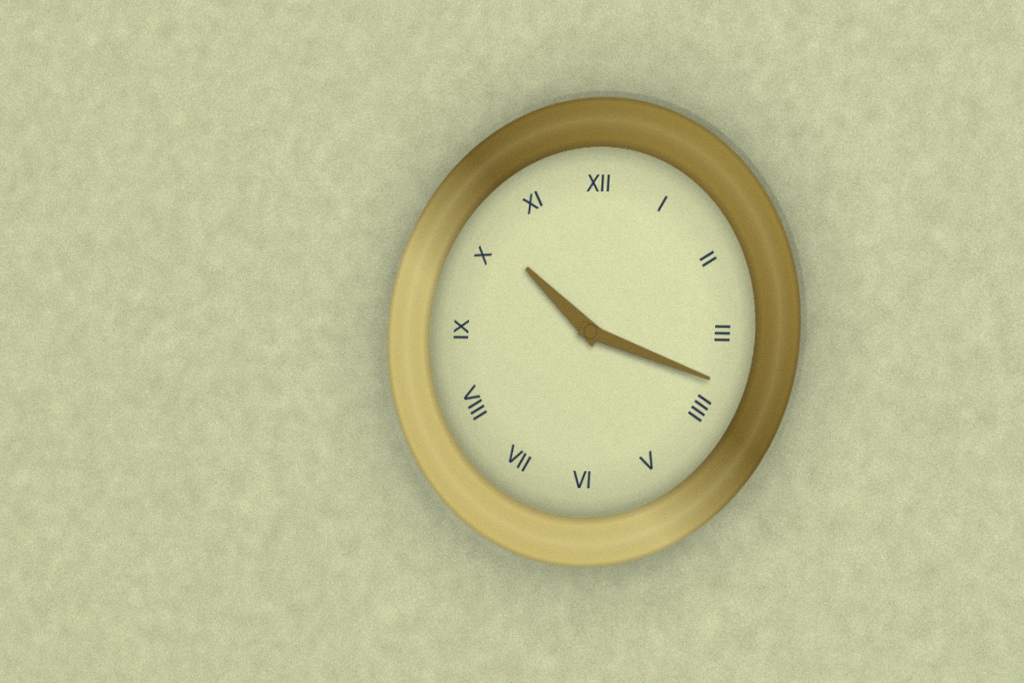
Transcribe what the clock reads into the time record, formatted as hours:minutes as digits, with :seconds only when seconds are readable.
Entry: 10:18
